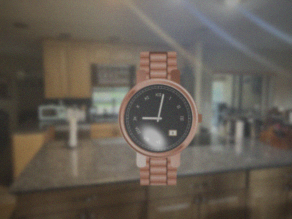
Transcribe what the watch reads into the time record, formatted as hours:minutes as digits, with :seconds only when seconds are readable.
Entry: 9:02
